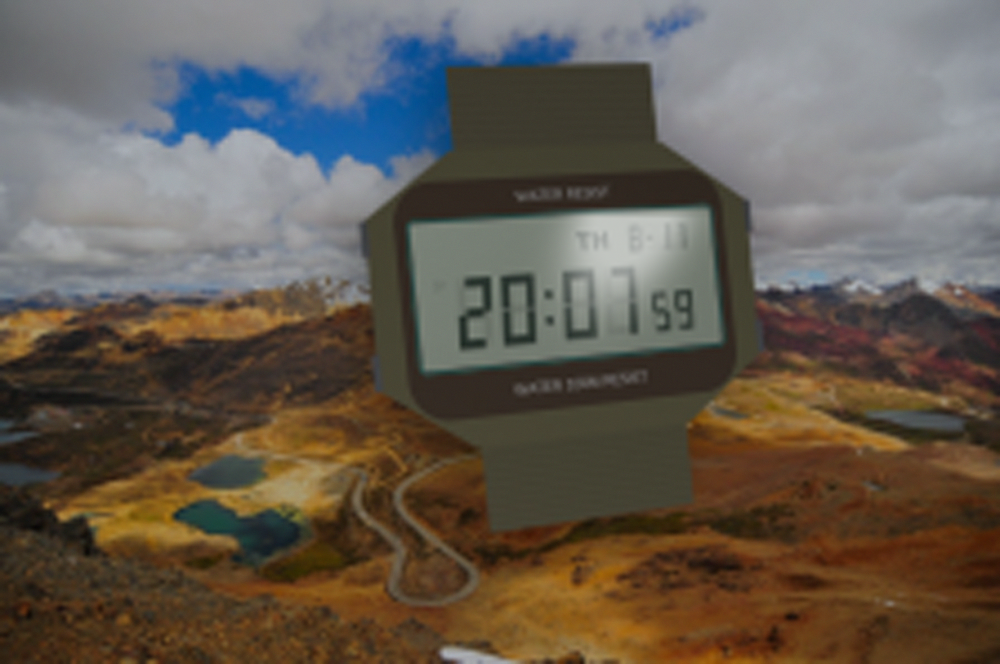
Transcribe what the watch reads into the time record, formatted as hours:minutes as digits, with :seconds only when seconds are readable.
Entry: 20:07:59
